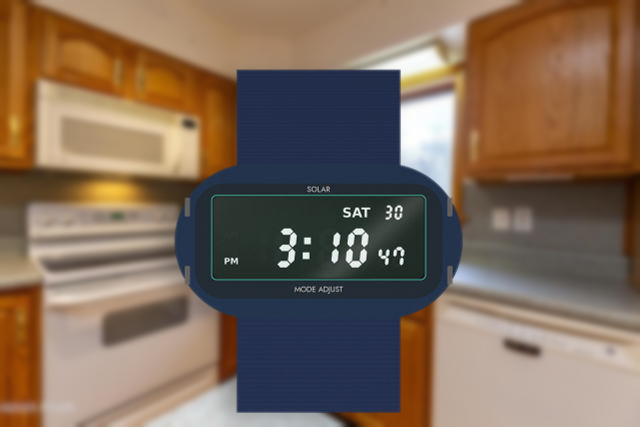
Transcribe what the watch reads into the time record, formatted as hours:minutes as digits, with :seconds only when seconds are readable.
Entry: 3:10:47
